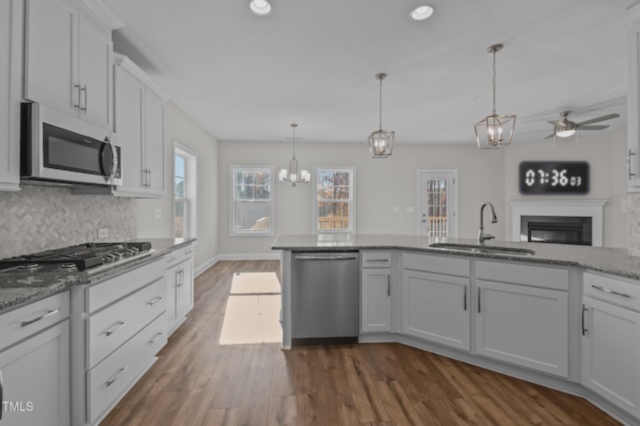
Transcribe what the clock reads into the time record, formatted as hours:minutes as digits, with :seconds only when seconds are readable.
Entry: 7:36
